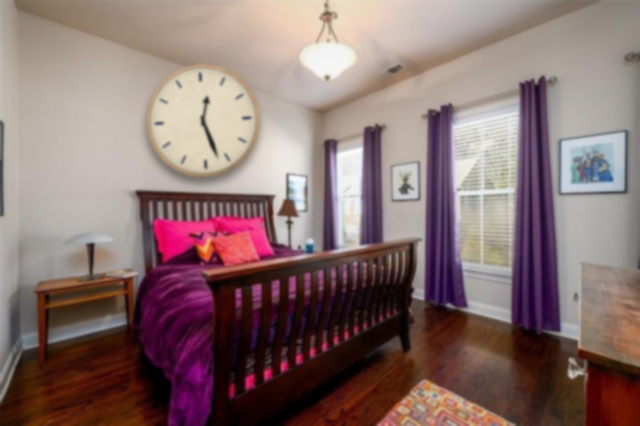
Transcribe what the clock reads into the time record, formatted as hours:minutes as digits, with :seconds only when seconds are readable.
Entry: 12:27
